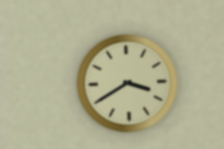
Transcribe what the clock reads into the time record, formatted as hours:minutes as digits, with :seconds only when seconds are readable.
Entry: 3:40
